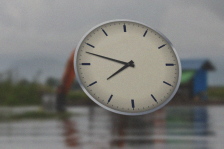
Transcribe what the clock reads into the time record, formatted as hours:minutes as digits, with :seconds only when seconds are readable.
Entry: 7:48
